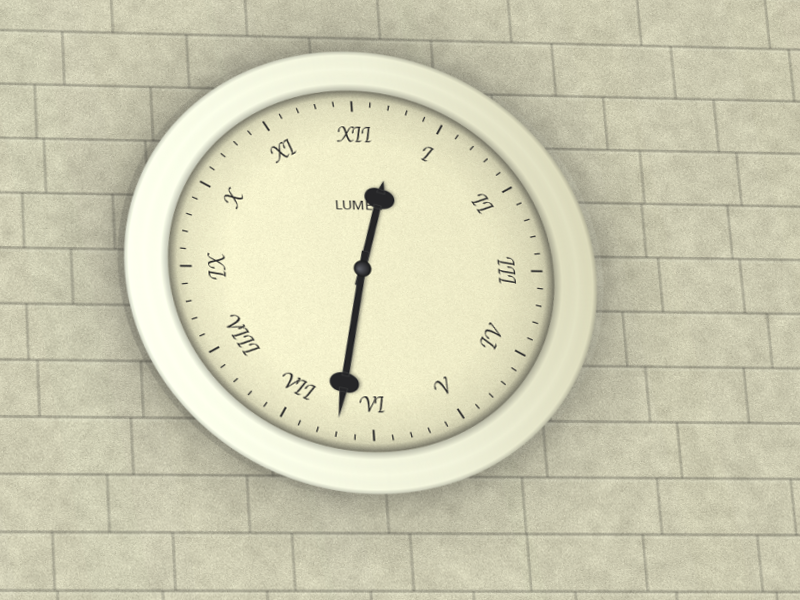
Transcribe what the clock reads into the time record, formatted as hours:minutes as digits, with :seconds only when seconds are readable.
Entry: 12:32
